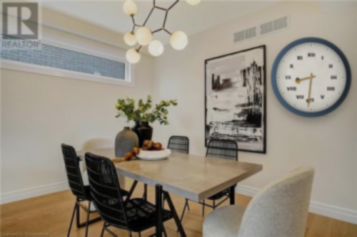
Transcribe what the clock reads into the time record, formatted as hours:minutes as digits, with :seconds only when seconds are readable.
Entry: 8:31
